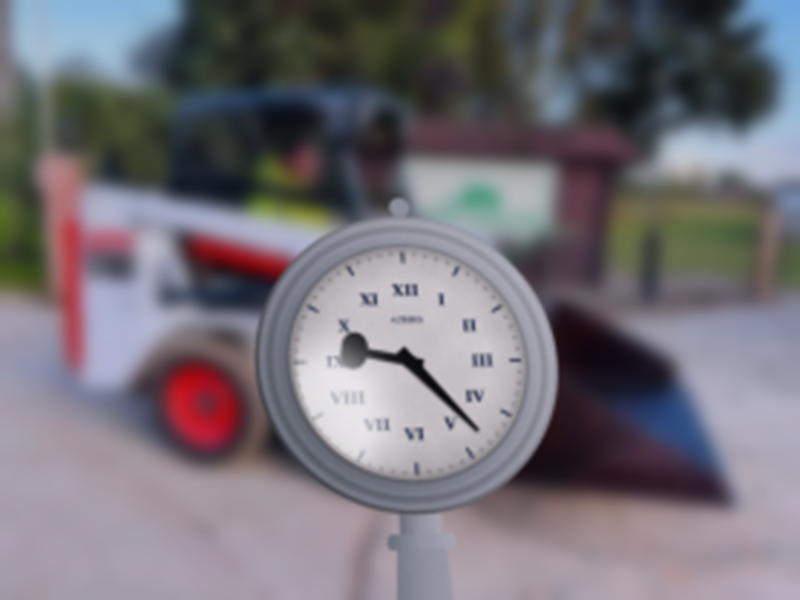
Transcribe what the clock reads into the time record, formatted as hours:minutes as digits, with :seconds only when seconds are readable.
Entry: 9:23
